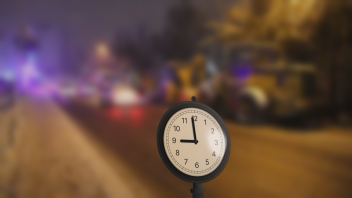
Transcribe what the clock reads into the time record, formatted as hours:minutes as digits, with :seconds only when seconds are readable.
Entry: 8:59
